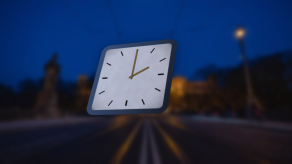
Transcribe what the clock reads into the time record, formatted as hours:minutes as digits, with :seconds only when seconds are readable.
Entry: 2:00
